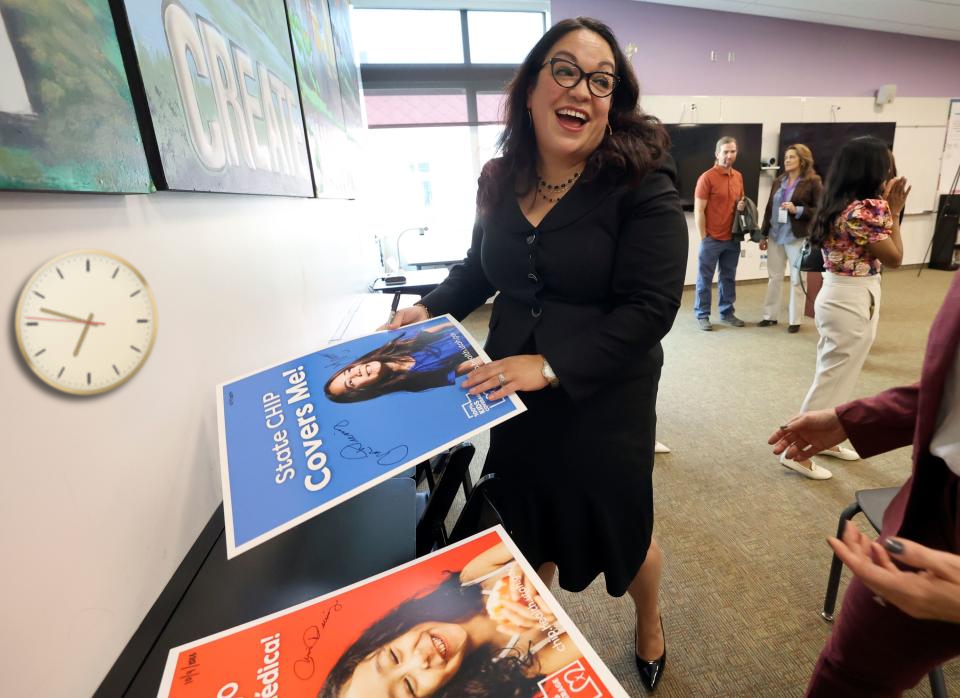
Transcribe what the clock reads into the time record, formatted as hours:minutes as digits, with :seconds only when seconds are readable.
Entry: 6:47:46
